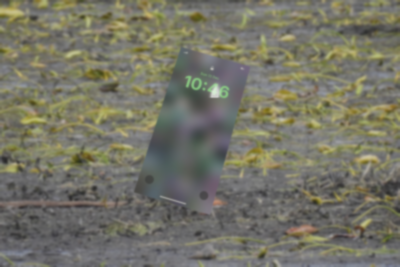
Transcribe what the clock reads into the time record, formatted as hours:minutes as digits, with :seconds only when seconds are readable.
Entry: 10:46
